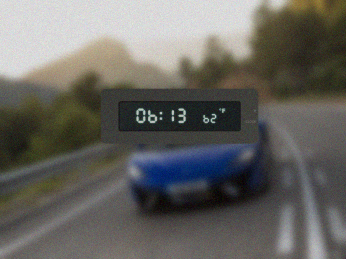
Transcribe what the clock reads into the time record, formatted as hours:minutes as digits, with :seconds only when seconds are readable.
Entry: 6:13
